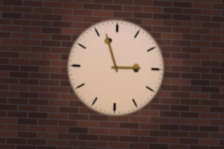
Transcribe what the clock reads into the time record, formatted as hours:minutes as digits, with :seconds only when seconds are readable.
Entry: 2:57
